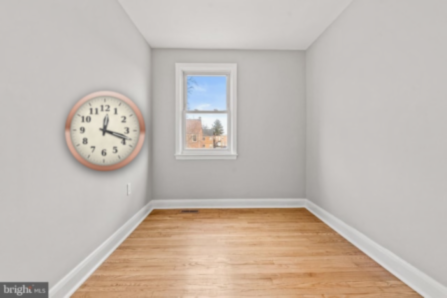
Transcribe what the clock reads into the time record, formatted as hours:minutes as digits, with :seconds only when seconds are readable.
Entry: 12:18
